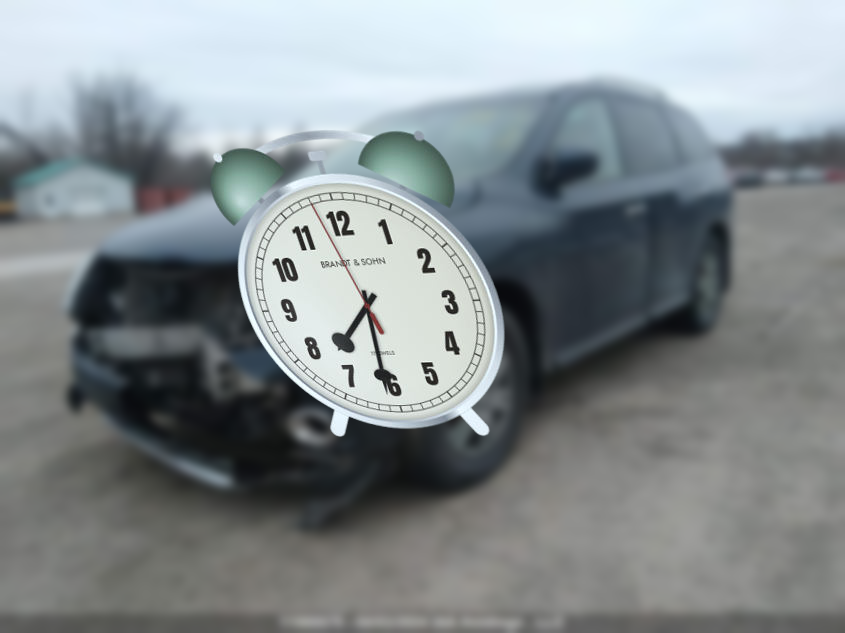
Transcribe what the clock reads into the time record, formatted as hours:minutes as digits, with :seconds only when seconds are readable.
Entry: 7:30:58
